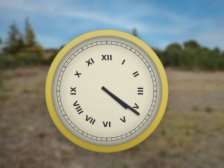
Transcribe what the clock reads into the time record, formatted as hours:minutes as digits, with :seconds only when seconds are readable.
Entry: 4:21
